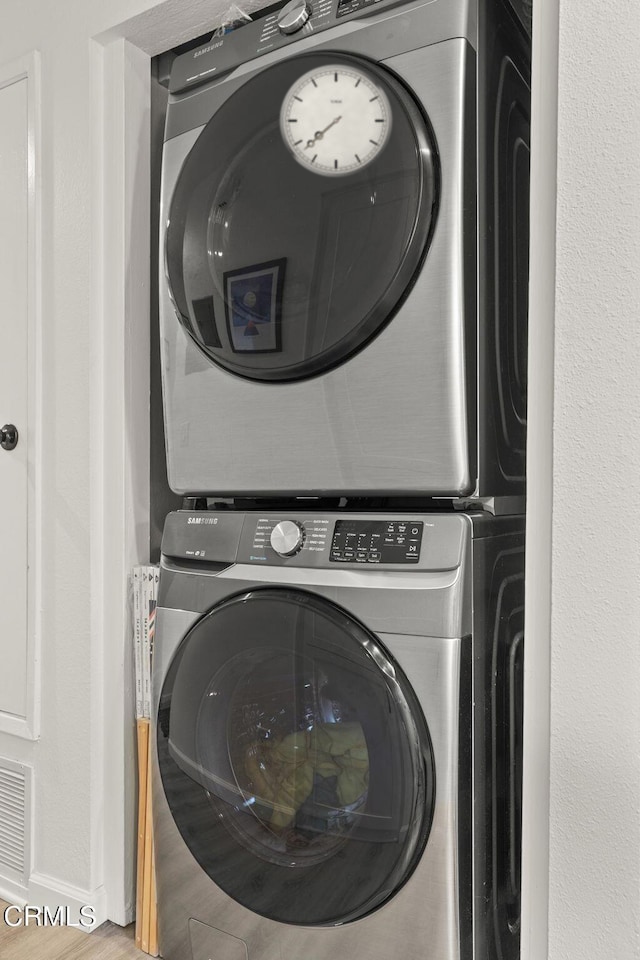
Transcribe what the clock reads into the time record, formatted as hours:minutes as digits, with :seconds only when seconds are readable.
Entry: 7:38
